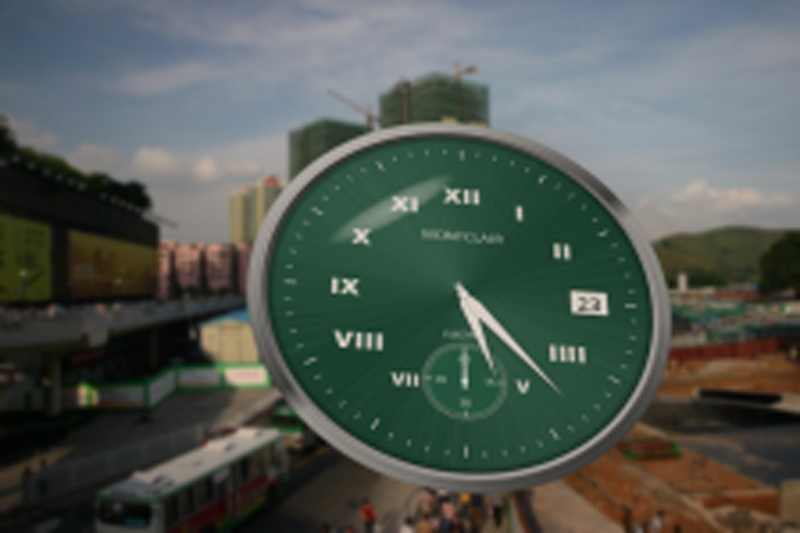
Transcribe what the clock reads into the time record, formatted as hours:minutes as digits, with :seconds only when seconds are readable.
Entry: 5:23
